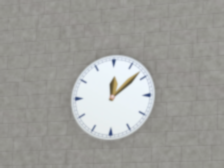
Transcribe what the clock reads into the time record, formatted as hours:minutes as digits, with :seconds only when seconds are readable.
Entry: 12:08
